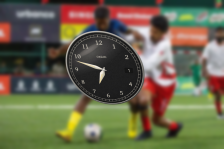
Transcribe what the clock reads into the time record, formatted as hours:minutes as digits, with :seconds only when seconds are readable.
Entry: 6:48
